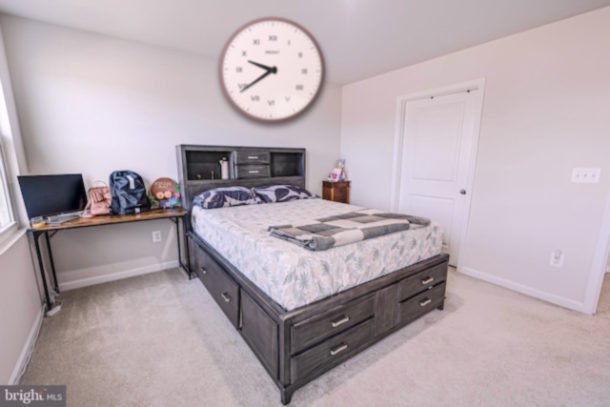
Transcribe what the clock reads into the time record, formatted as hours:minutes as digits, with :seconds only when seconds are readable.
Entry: 9:39
